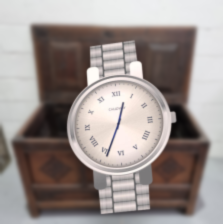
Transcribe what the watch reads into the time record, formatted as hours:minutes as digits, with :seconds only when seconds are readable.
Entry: 12:34
